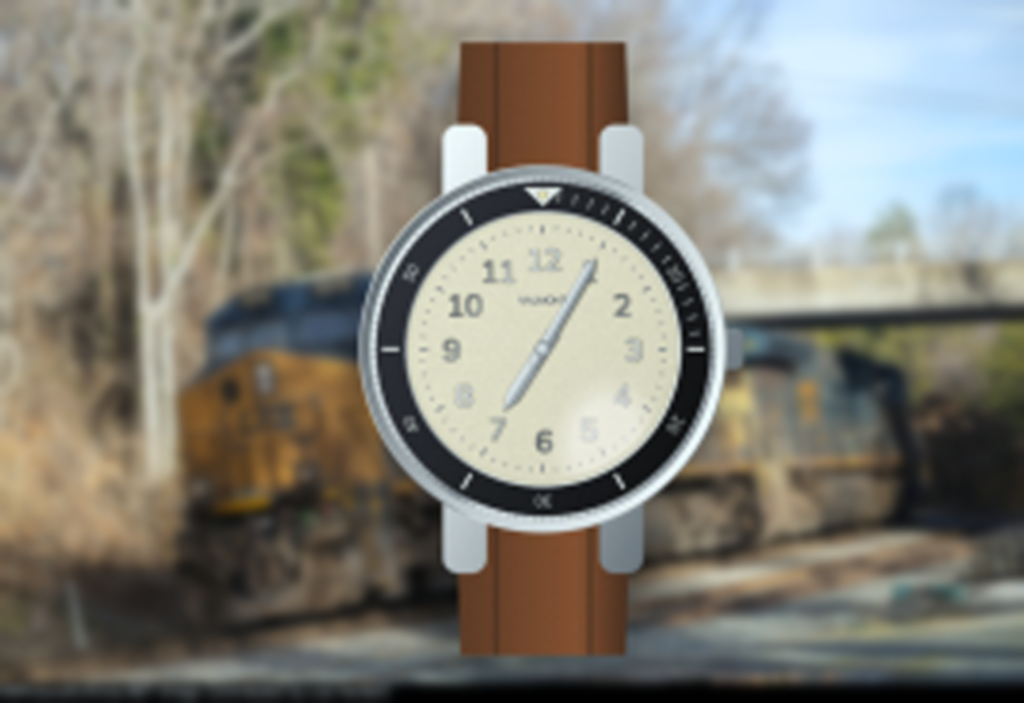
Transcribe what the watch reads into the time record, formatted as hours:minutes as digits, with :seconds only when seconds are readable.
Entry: 7:05
